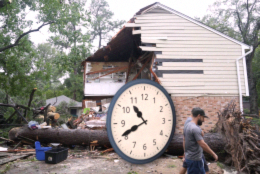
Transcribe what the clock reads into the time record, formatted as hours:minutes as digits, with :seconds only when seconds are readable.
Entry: 10:41
